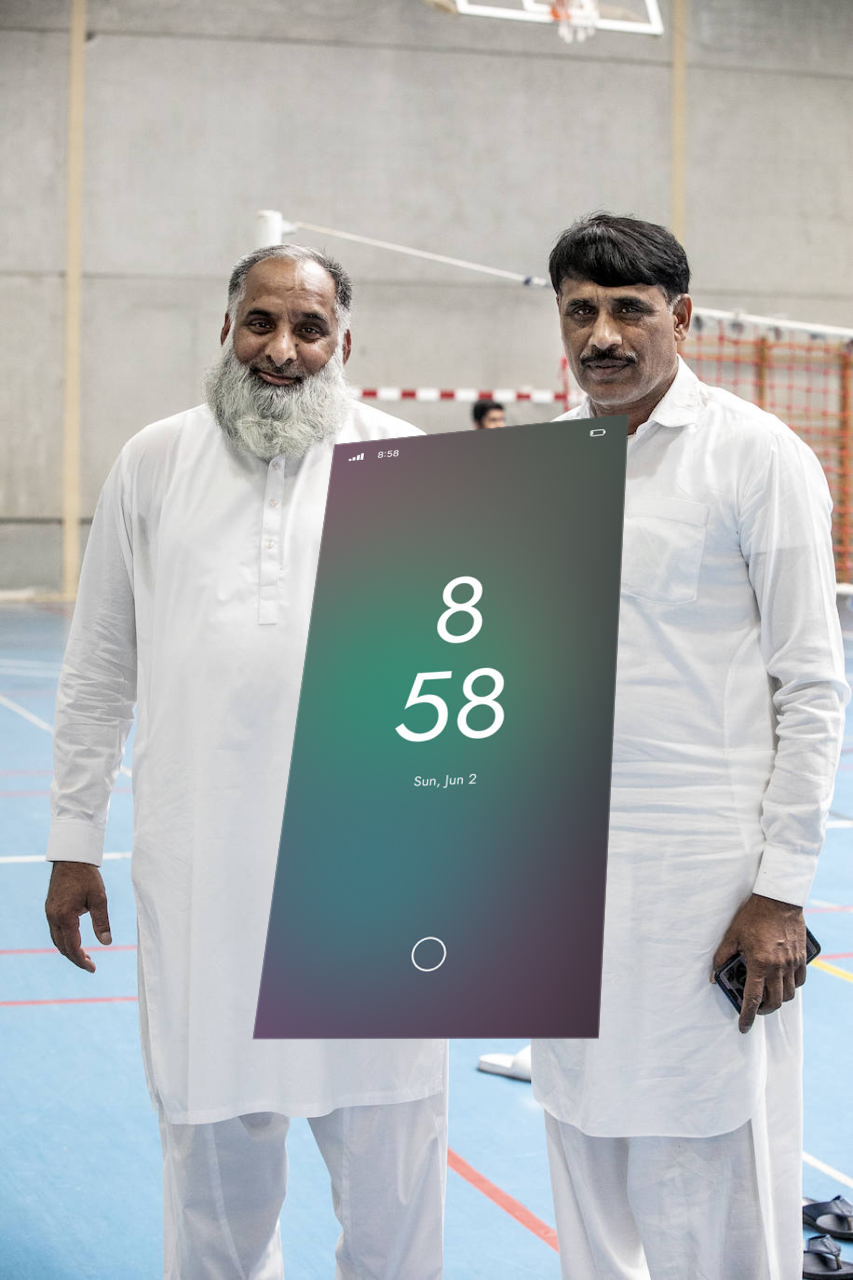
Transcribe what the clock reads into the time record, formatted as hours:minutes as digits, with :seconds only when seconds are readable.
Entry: 8:58
